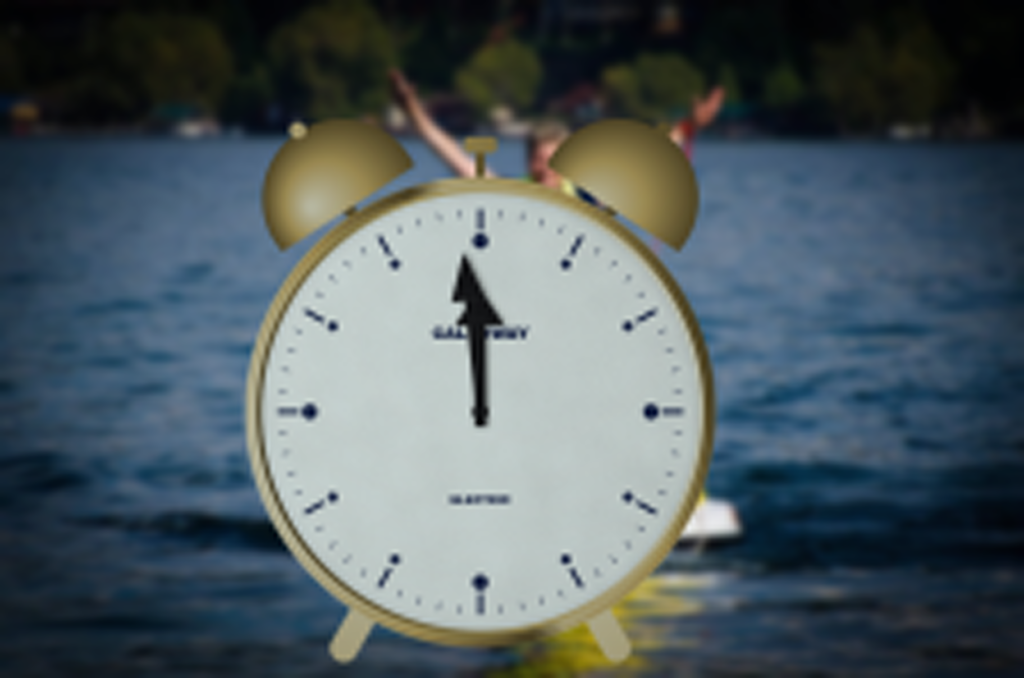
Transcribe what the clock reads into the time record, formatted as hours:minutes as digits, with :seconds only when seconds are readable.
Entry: 11:59
